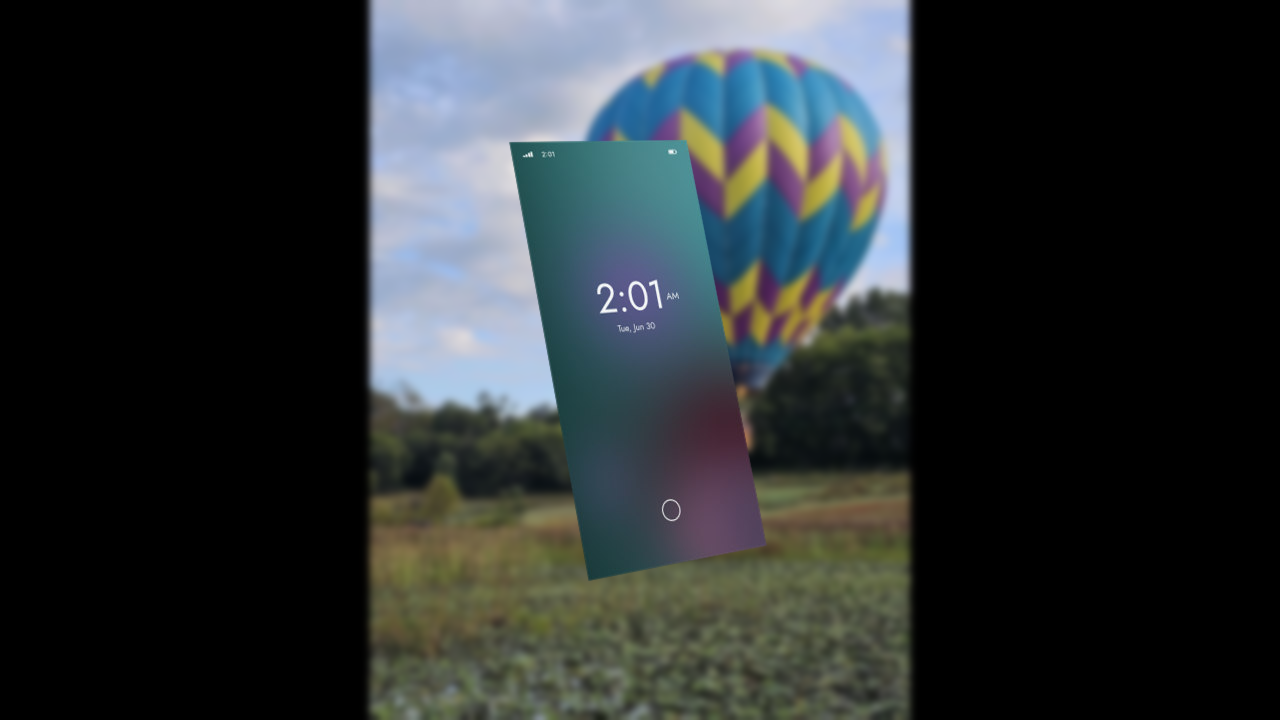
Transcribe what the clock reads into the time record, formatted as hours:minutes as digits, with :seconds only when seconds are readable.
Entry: 2:01
